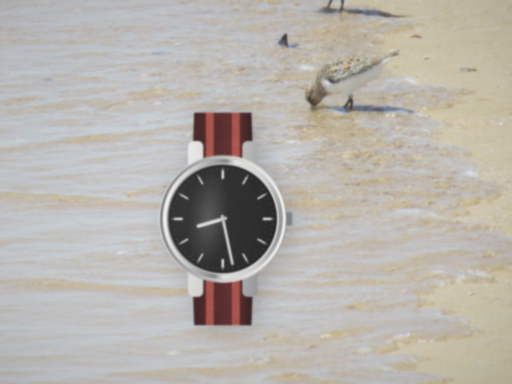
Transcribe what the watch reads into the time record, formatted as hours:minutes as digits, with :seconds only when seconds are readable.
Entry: 8:28
